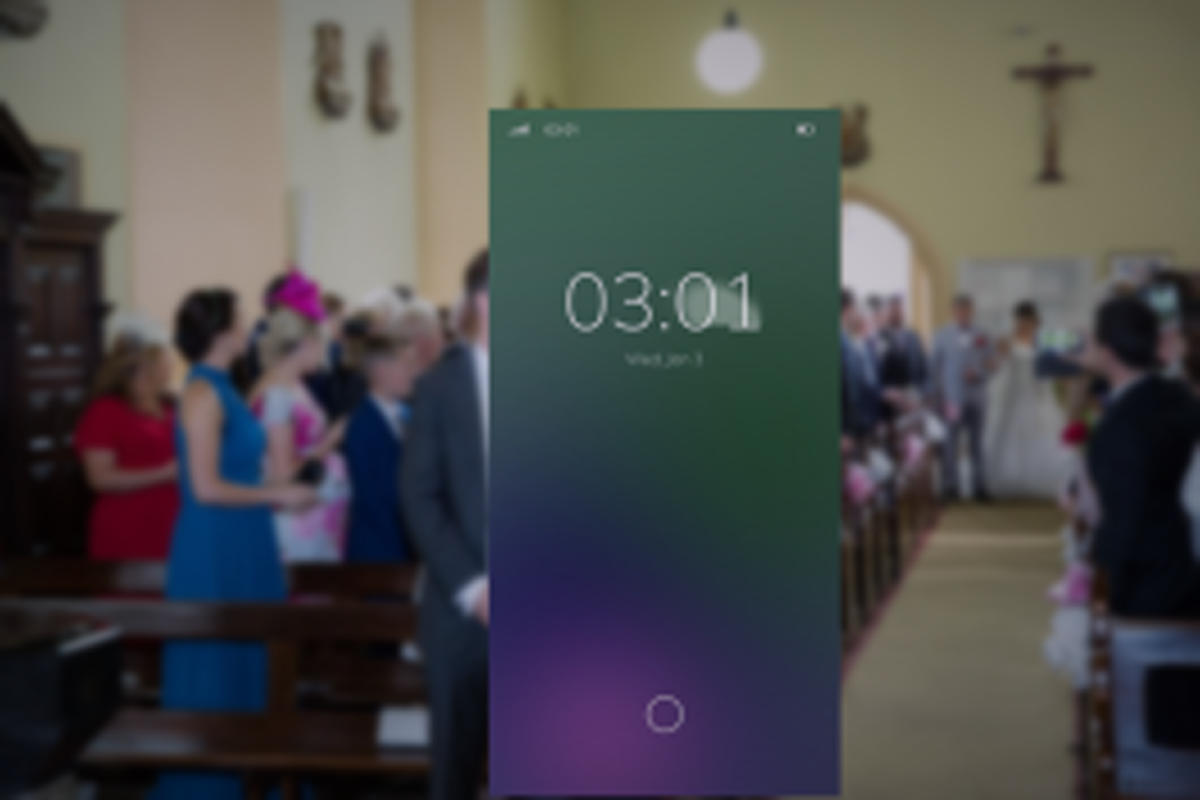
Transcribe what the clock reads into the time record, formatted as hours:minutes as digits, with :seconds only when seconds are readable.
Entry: 3:01
